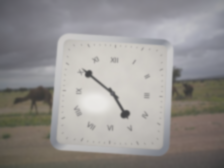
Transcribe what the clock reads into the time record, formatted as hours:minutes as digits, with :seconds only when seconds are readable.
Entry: 4:51
